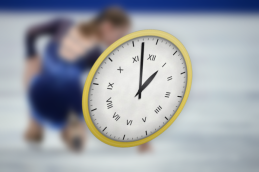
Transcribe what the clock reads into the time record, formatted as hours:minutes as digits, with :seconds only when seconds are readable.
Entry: 12:57
